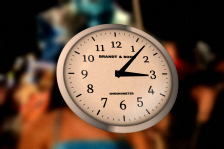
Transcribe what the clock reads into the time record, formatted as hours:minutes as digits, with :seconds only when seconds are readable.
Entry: 3:07
